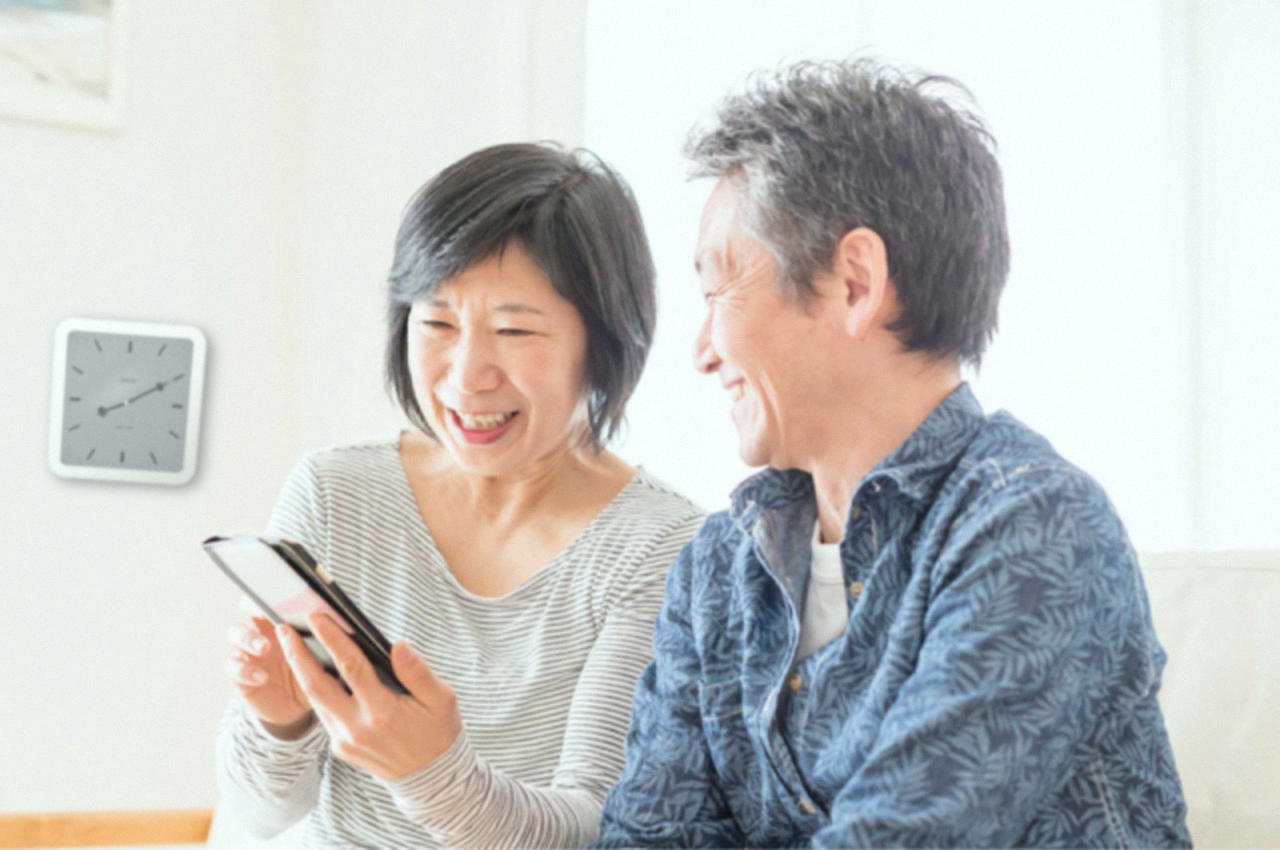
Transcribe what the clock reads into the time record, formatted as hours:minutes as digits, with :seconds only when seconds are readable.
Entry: 8:10
